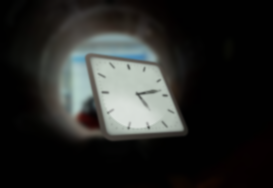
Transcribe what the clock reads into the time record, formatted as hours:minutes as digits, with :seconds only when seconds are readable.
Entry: 5:13
